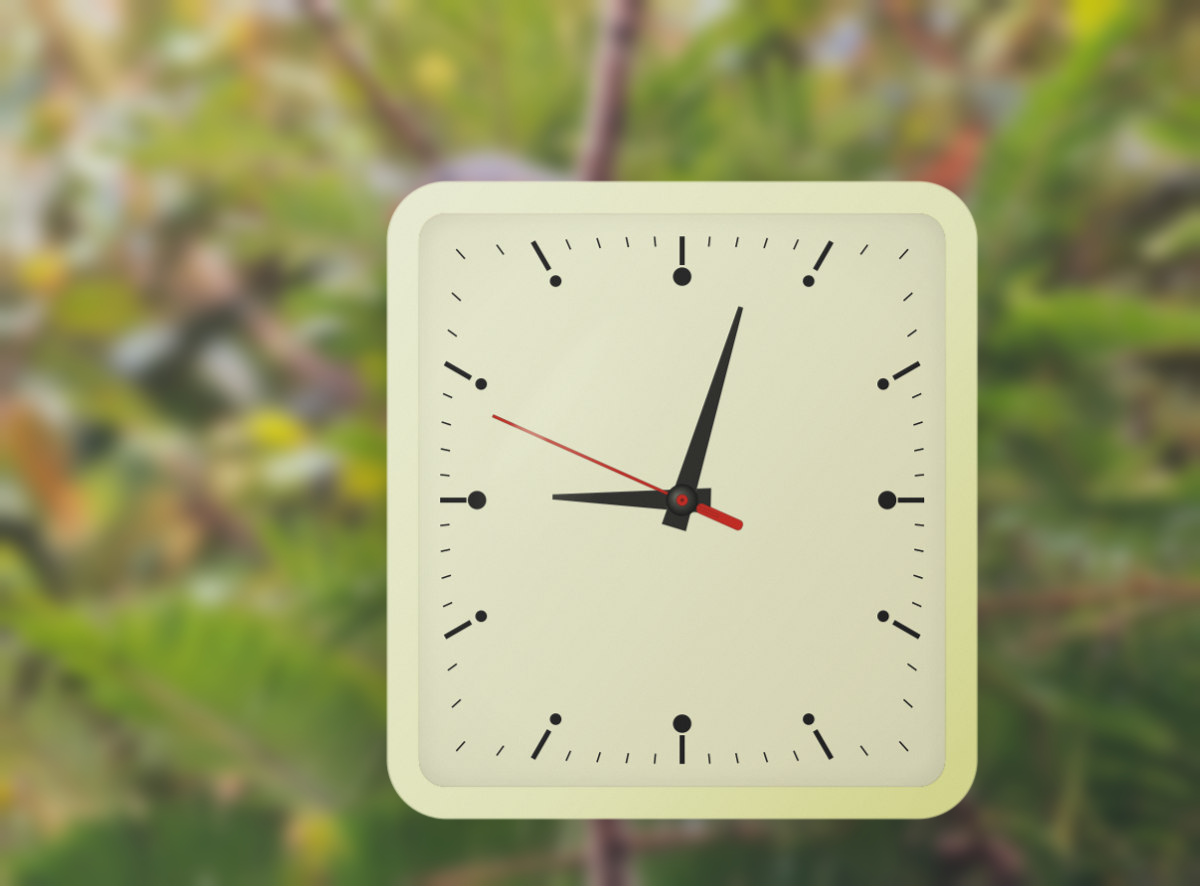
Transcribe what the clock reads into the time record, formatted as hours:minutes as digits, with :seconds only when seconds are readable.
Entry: 9:02:49
